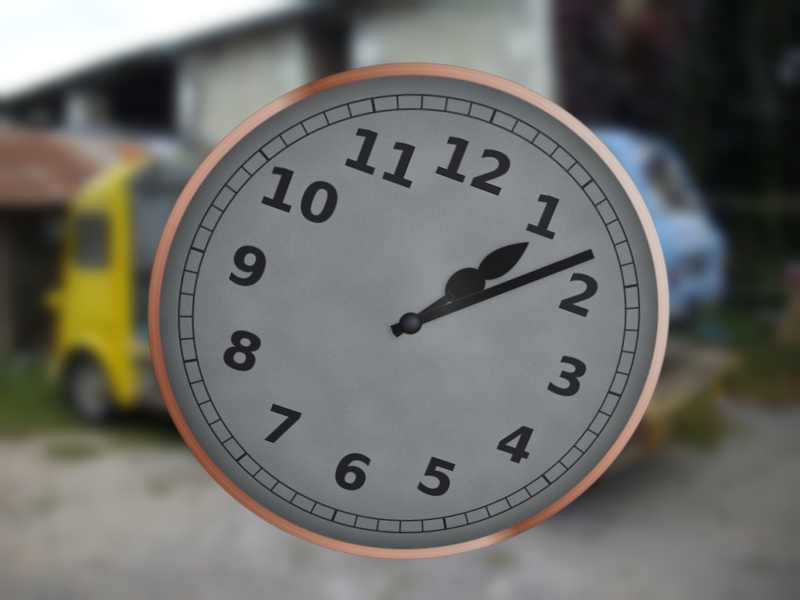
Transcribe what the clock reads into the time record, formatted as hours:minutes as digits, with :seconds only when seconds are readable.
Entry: 1:08
